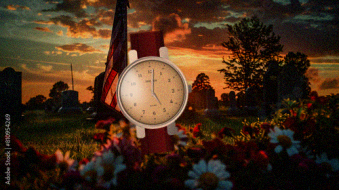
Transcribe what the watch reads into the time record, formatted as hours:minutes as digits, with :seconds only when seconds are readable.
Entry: 5:01
